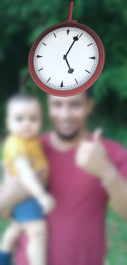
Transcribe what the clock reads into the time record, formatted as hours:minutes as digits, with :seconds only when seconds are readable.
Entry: 5:04
